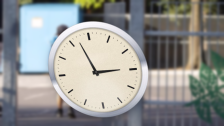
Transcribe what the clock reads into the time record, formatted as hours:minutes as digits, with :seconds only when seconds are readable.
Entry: 2:57
